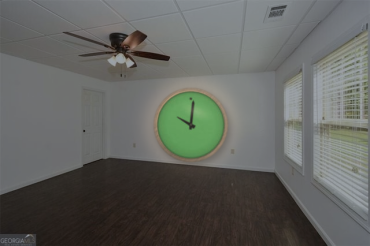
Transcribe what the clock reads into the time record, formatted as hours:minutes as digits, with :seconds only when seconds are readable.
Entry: 10:01
